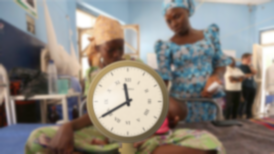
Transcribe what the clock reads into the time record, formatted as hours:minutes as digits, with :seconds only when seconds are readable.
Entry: 11:40
